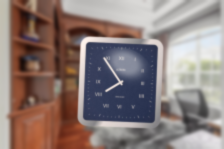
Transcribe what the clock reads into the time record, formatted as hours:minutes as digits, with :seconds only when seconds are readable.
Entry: 7:54
